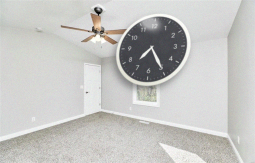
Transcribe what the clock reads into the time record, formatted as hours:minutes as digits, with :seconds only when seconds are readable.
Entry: 7:25
